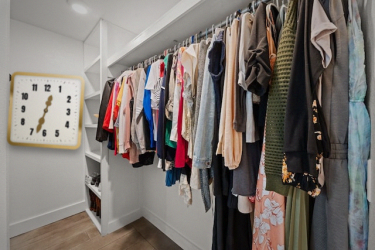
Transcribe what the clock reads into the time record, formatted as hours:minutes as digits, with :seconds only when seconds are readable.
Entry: 12:33
